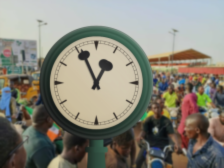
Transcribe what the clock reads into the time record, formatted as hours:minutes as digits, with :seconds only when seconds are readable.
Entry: 12:56
